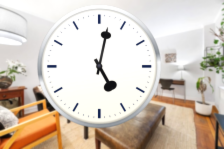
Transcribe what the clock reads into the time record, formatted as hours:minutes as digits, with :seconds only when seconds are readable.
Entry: 5:02
